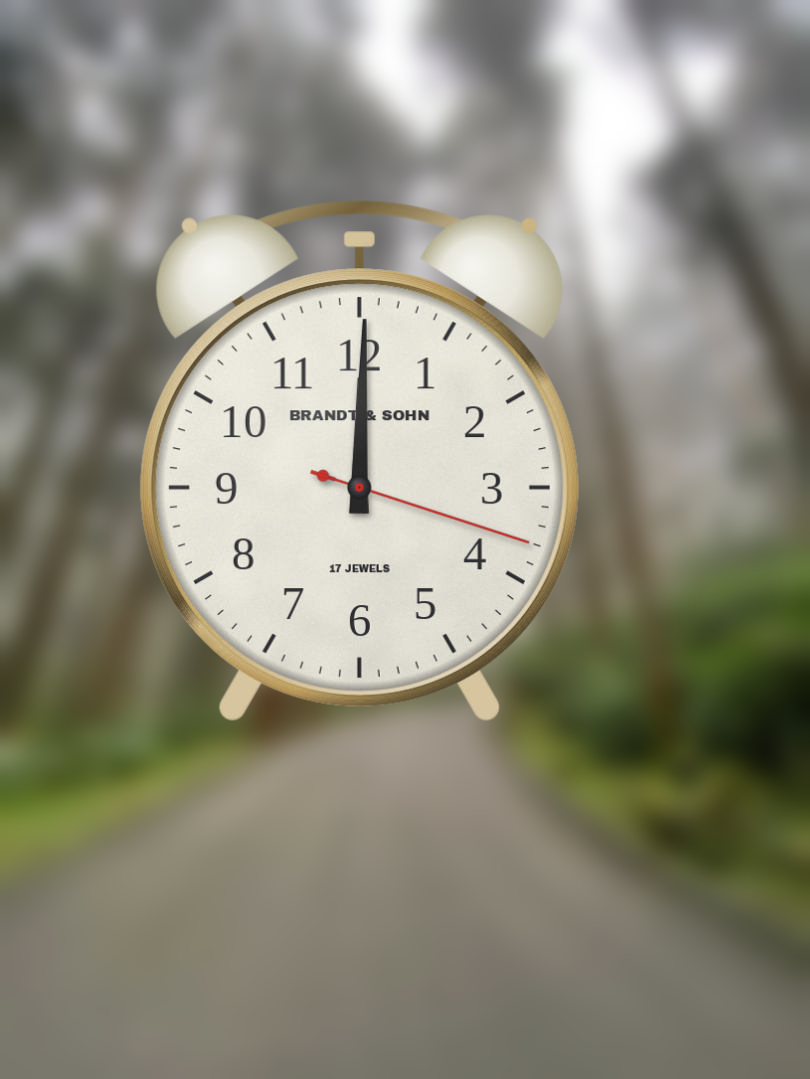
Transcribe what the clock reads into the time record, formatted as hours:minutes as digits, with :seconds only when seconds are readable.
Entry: 12:00:18
